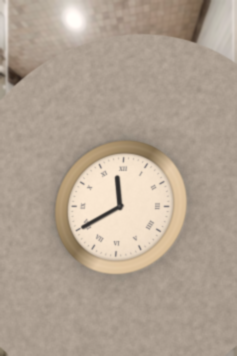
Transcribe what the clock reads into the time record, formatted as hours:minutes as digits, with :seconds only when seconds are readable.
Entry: 11:40
